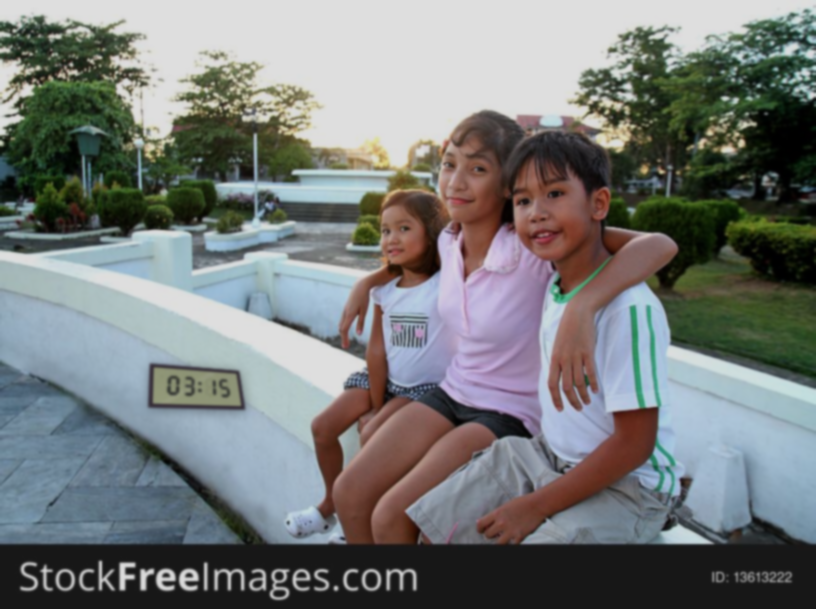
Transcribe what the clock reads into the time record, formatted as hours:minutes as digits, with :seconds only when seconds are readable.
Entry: 3:15
